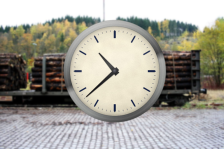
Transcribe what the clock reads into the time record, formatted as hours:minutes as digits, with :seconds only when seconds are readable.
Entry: 10:38
